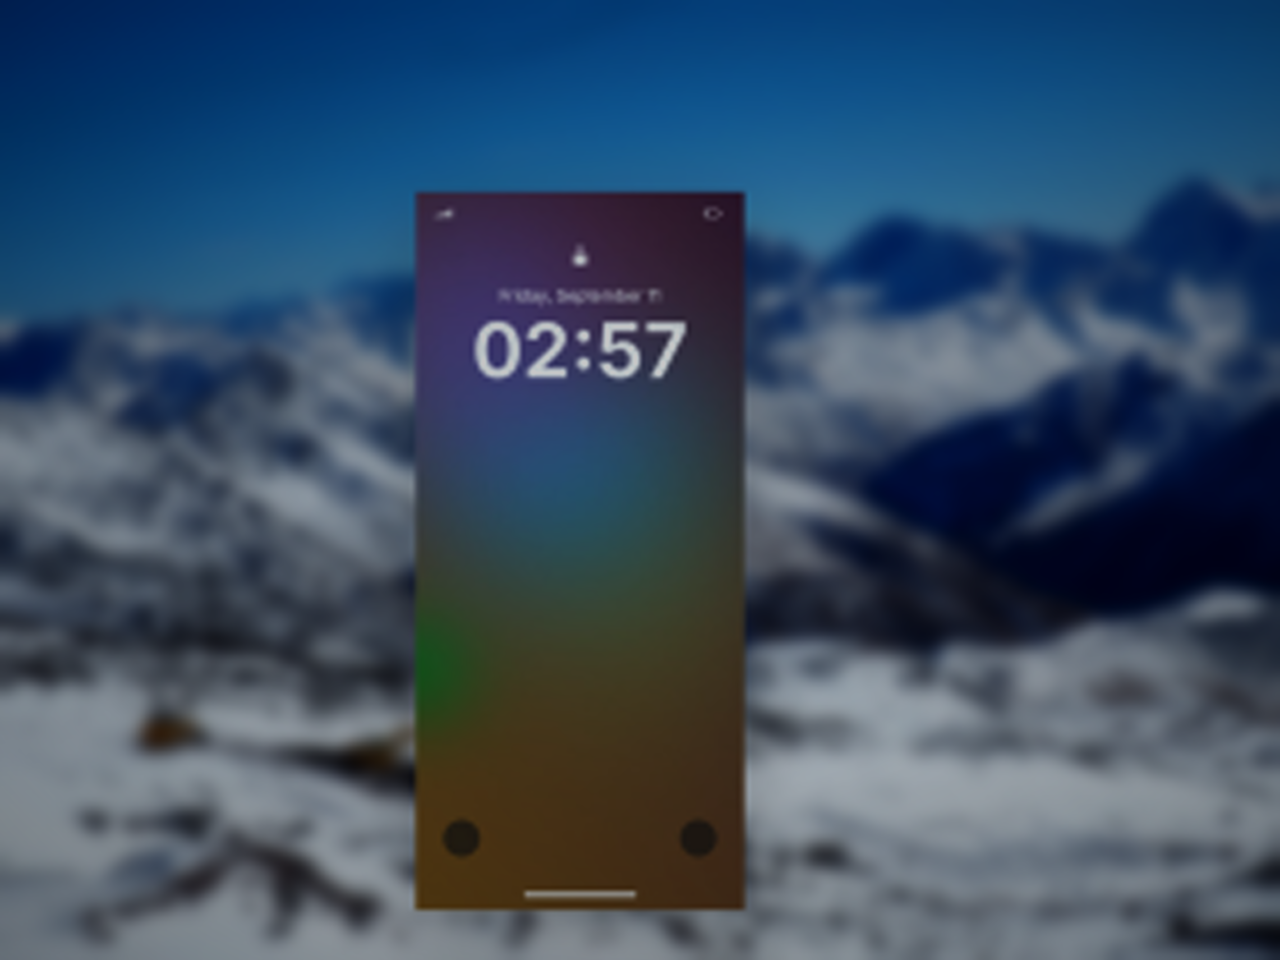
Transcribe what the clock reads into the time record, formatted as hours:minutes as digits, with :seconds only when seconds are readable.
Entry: 2:57
